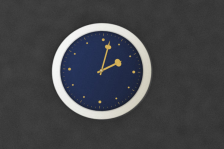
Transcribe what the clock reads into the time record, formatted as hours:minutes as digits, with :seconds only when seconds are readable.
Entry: 2:02
